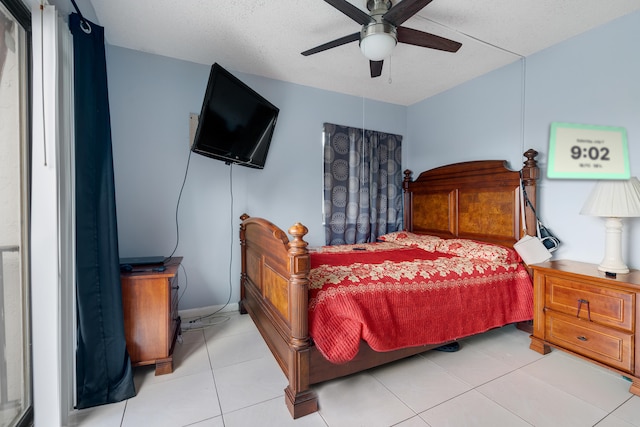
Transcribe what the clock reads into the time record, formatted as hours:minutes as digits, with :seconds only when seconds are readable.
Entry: 9:02
